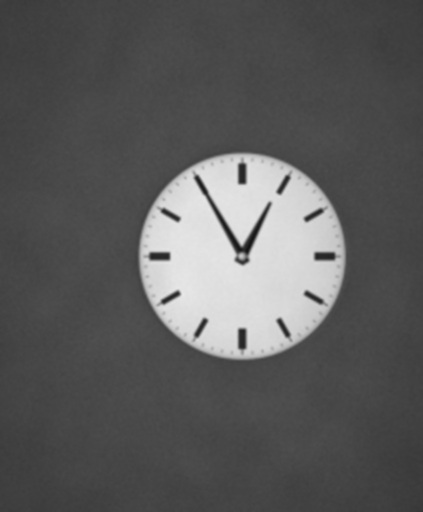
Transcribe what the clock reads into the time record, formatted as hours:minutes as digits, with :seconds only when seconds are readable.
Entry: 12:55
